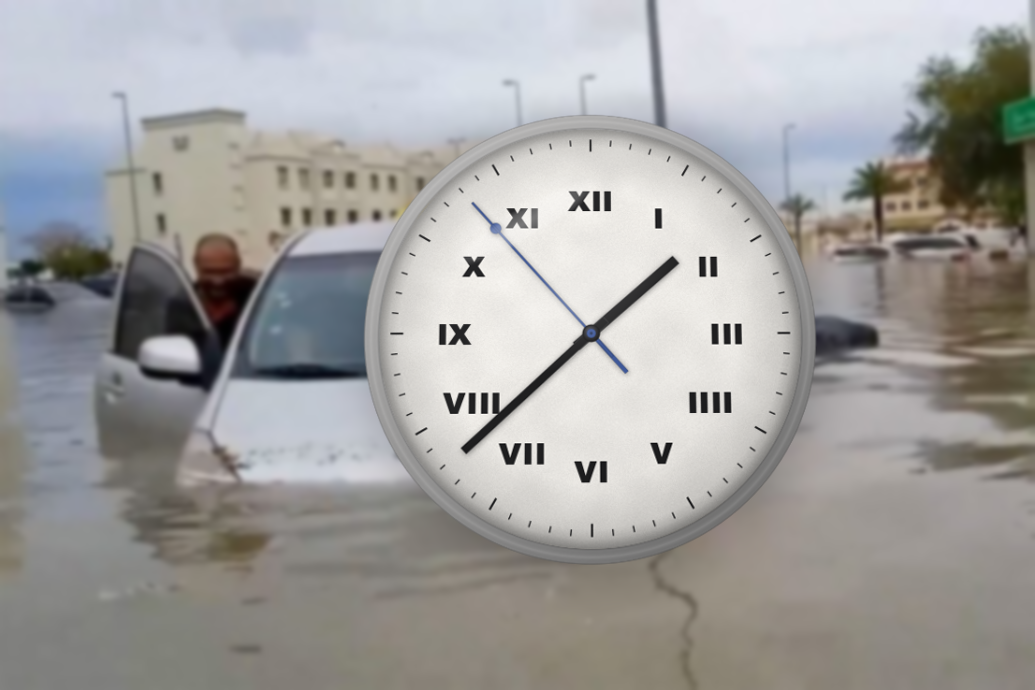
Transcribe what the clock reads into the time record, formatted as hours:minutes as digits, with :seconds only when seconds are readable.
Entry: 1:37:53
